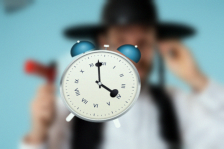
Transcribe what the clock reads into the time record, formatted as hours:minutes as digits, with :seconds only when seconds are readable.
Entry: 3:58
